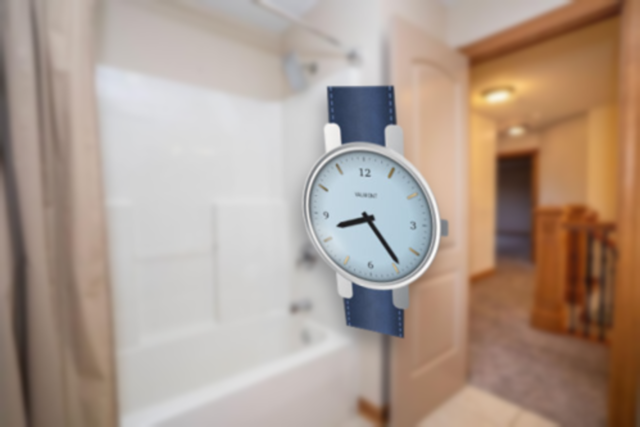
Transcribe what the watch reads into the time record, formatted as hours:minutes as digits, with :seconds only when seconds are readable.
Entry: 8:24
